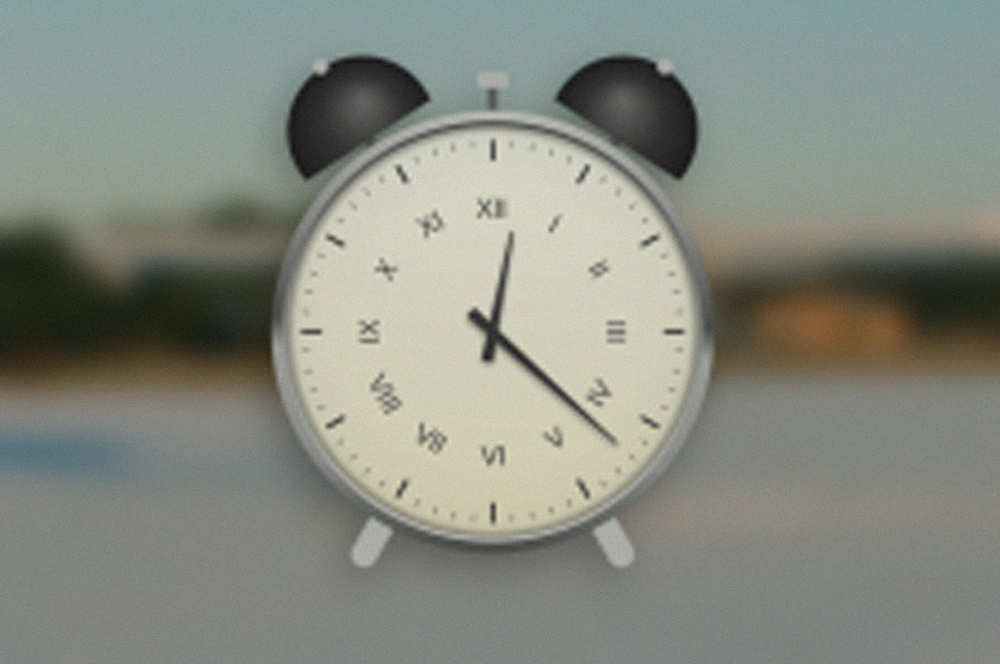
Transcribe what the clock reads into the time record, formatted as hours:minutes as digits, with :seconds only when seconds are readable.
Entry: 12:22
